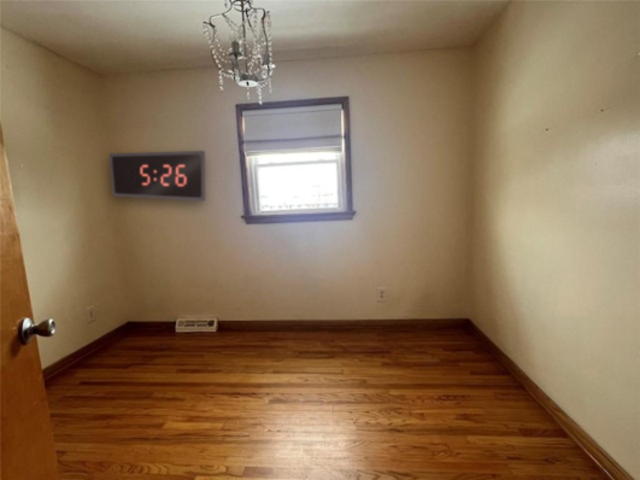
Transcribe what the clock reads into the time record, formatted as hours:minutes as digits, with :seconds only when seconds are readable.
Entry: 5:26
